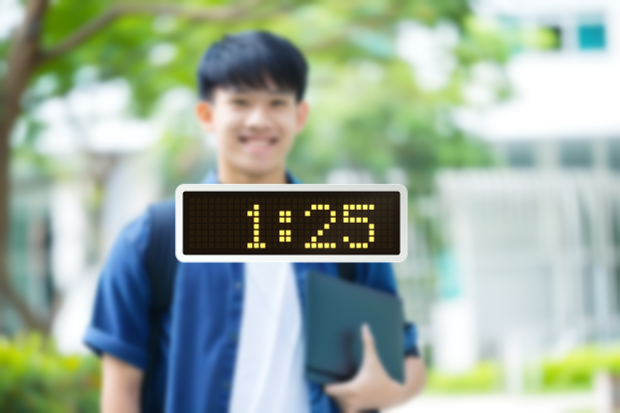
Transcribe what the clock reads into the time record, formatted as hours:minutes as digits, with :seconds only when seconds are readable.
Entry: 1:25
